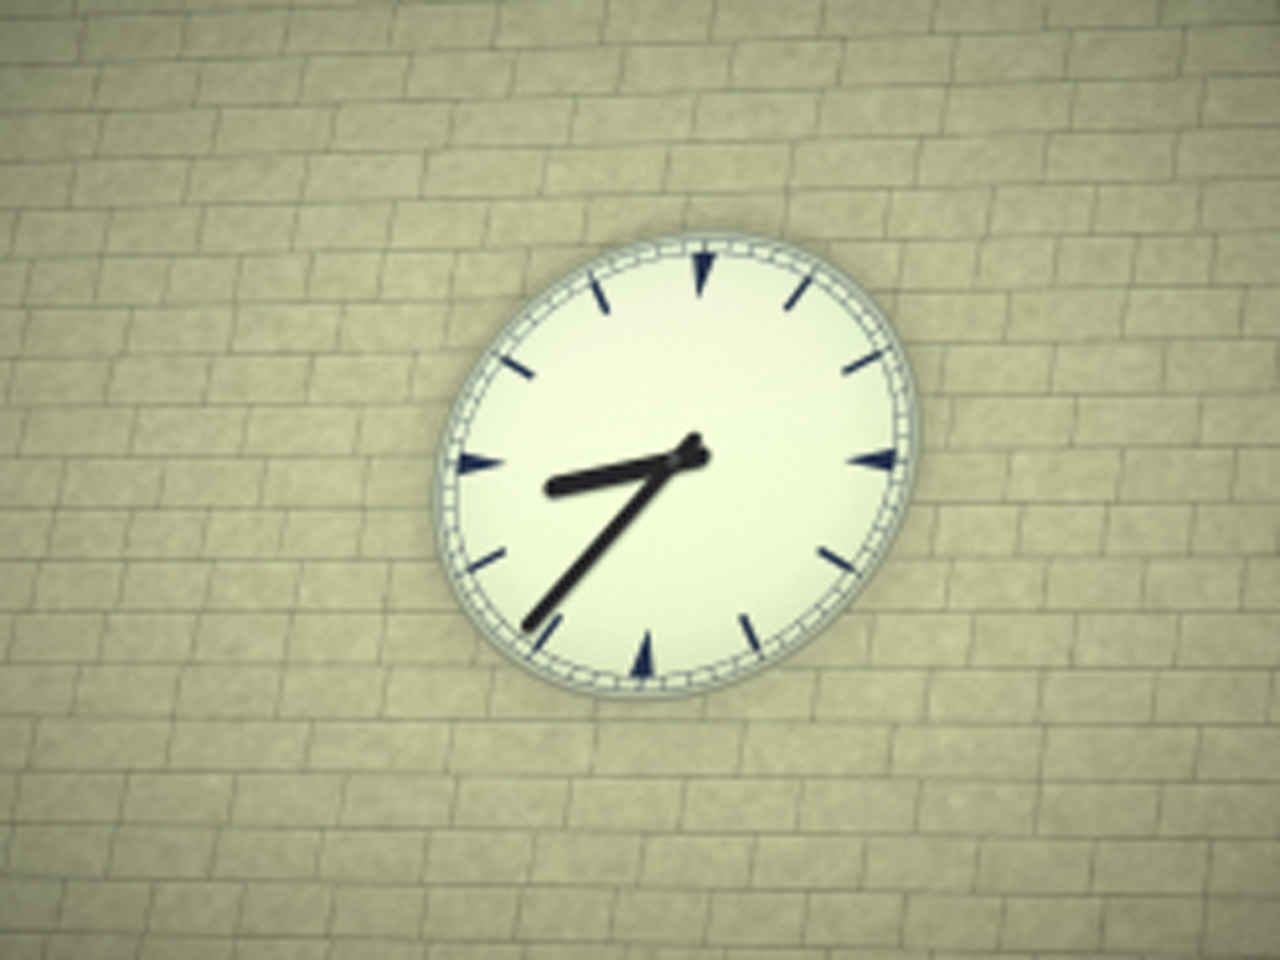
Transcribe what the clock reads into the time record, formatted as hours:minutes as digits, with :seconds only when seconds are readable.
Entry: 8:36
